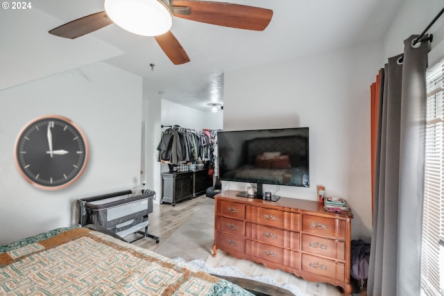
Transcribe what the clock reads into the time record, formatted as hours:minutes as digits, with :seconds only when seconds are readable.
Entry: 2:59
